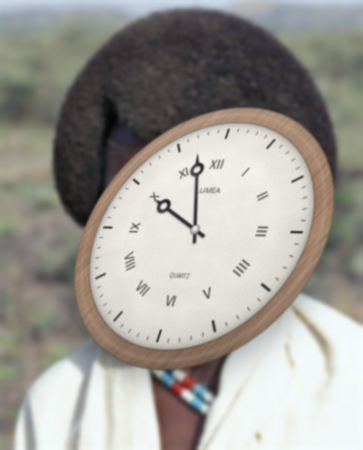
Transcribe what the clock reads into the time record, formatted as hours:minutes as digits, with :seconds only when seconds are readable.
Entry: 9:57
